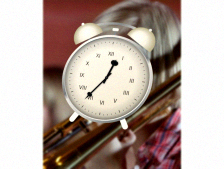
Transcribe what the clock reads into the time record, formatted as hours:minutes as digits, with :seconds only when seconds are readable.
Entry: 12:36
